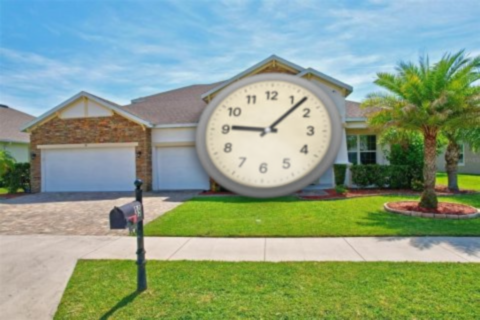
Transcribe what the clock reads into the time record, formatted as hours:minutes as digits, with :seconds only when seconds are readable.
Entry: 9:07
